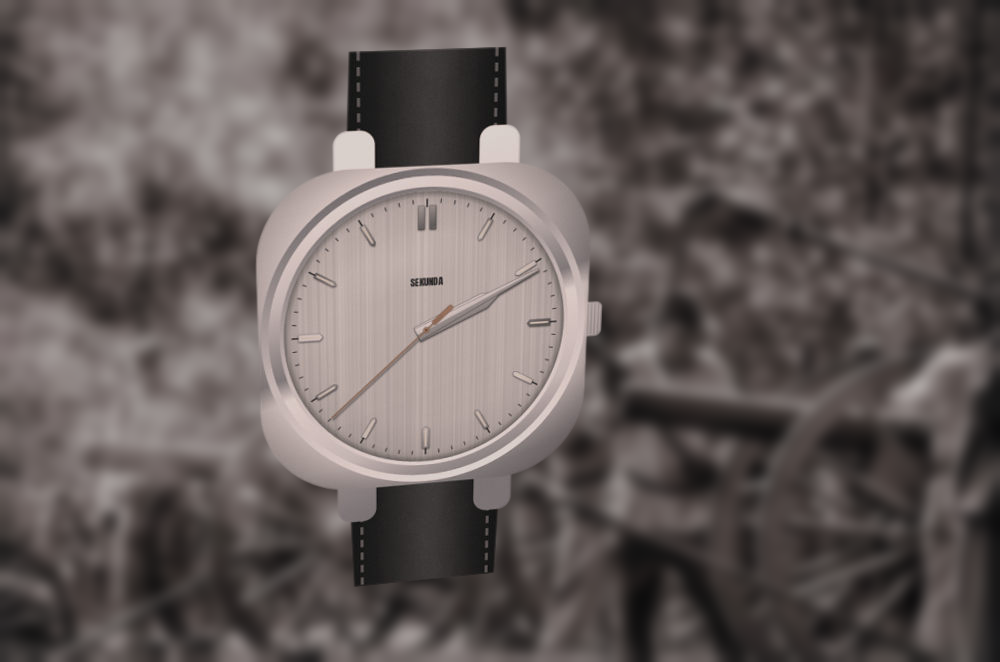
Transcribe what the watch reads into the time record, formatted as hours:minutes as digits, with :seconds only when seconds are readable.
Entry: 2:10:38
